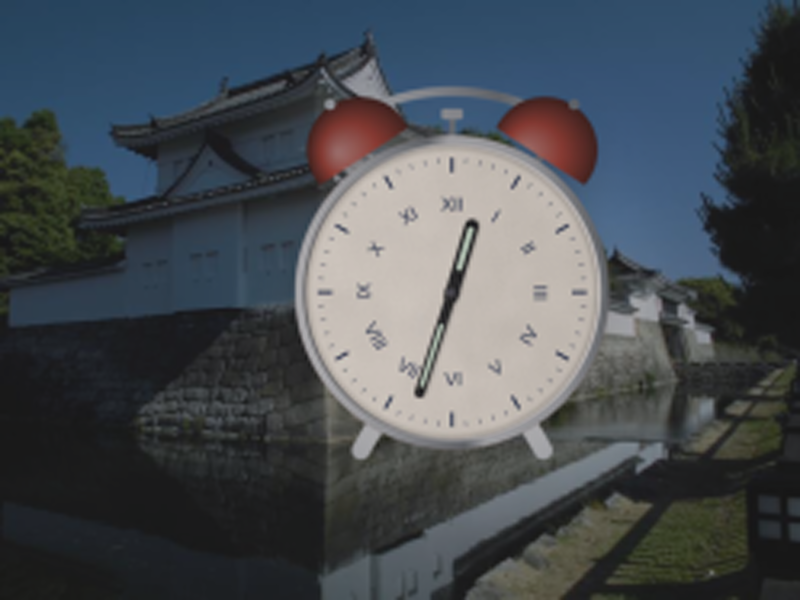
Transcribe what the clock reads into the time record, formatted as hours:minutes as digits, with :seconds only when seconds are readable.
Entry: 12:33
